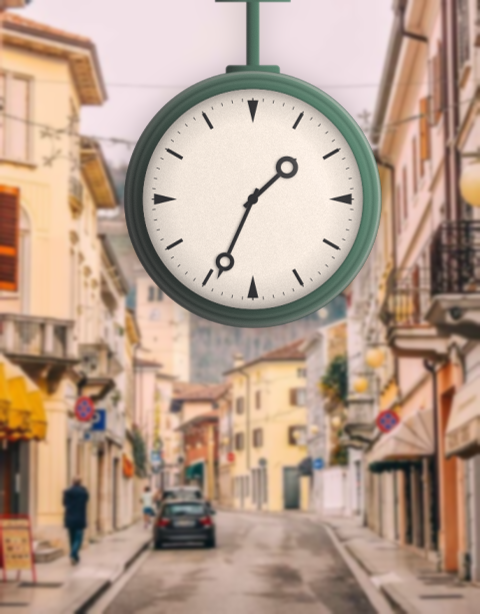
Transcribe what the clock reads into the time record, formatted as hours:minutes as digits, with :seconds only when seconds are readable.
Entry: 1:34
